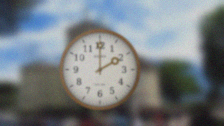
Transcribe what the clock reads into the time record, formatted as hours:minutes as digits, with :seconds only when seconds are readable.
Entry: 2:00
